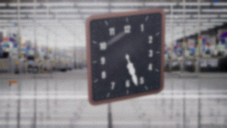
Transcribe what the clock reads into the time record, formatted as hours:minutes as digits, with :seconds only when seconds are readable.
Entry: 5:27
